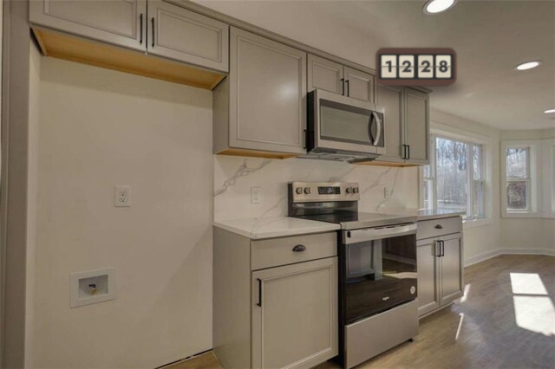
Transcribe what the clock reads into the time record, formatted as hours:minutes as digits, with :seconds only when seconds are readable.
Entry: 12:28
